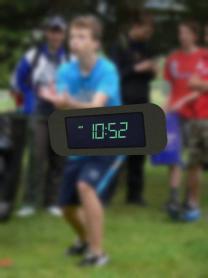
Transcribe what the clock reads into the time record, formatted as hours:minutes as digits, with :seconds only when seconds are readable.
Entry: 10:52
